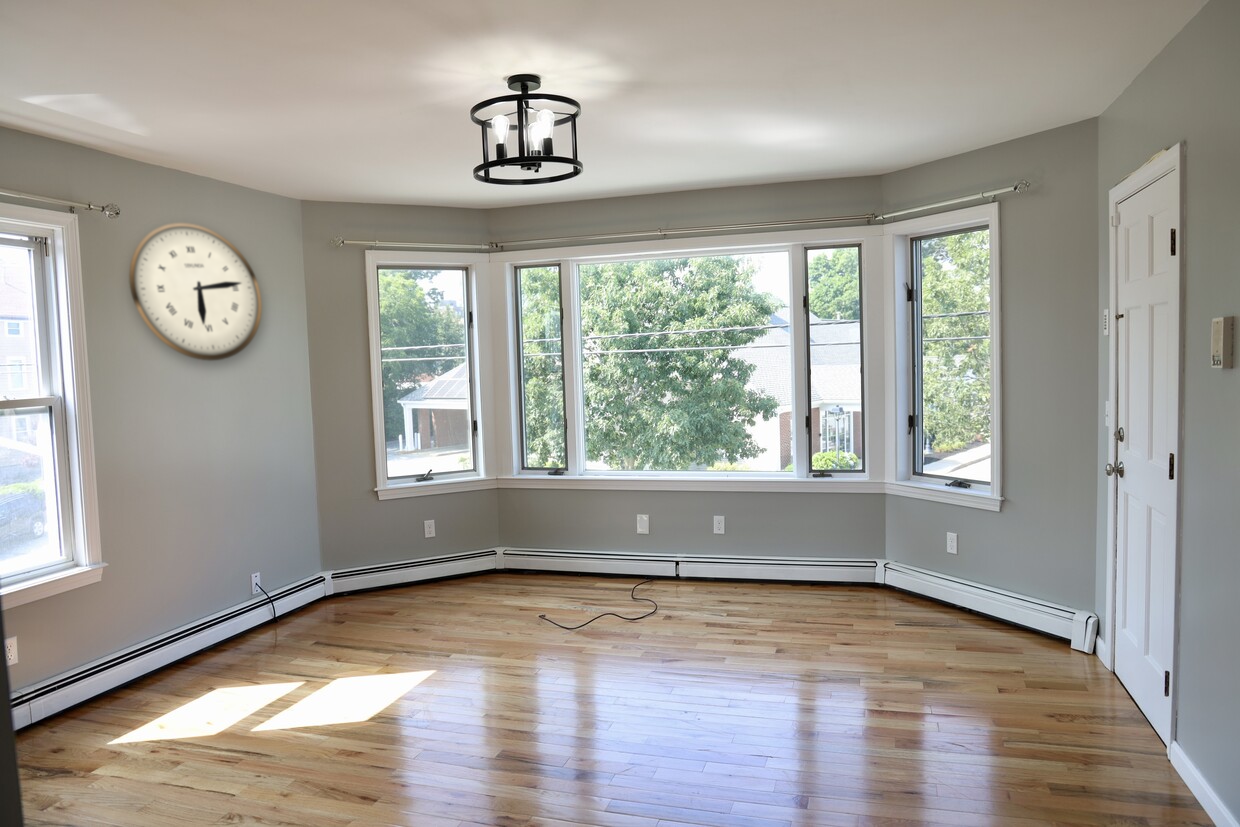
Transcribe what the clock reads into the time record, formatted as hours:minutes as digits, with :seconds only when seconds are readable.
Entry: 6:14
